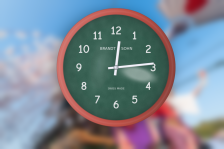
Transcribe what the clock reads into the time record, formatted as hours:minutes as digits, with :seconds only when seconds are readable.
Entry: 12:14
